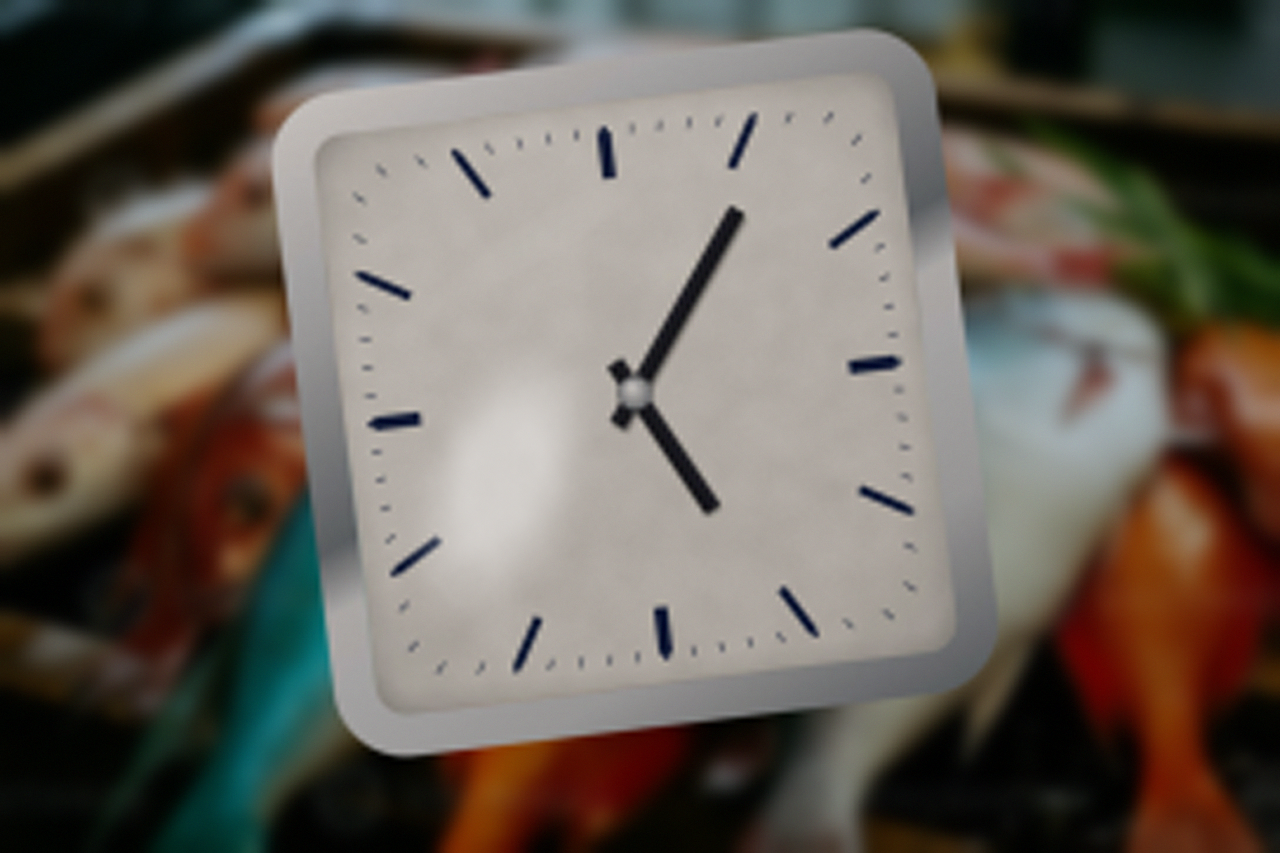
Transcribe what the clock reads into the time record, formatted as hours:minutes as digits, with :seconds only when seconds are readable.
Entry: 5:06
